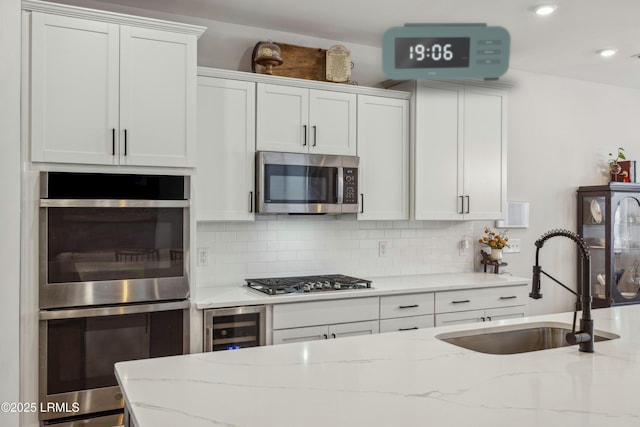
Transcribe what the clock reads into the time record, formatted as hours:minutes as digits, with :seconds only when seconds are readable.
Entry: 19:06
